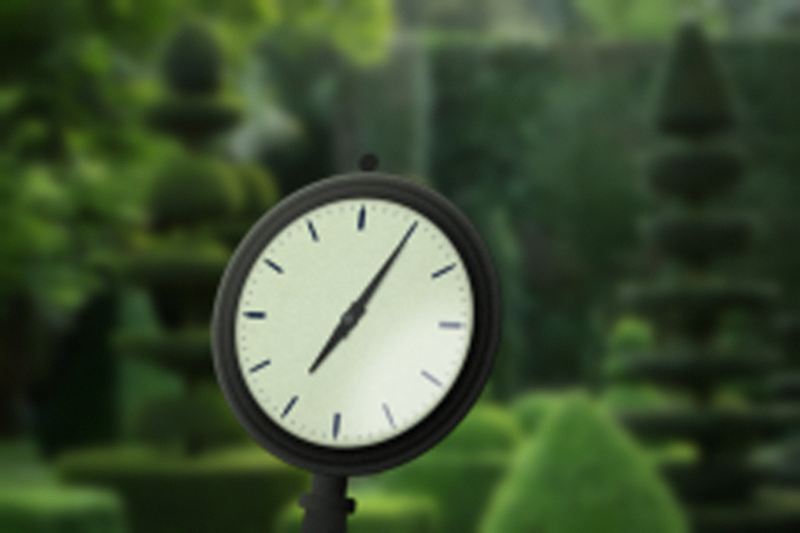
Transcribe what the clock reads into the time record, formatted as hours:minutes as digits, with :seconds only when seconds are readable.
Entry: 7:05
